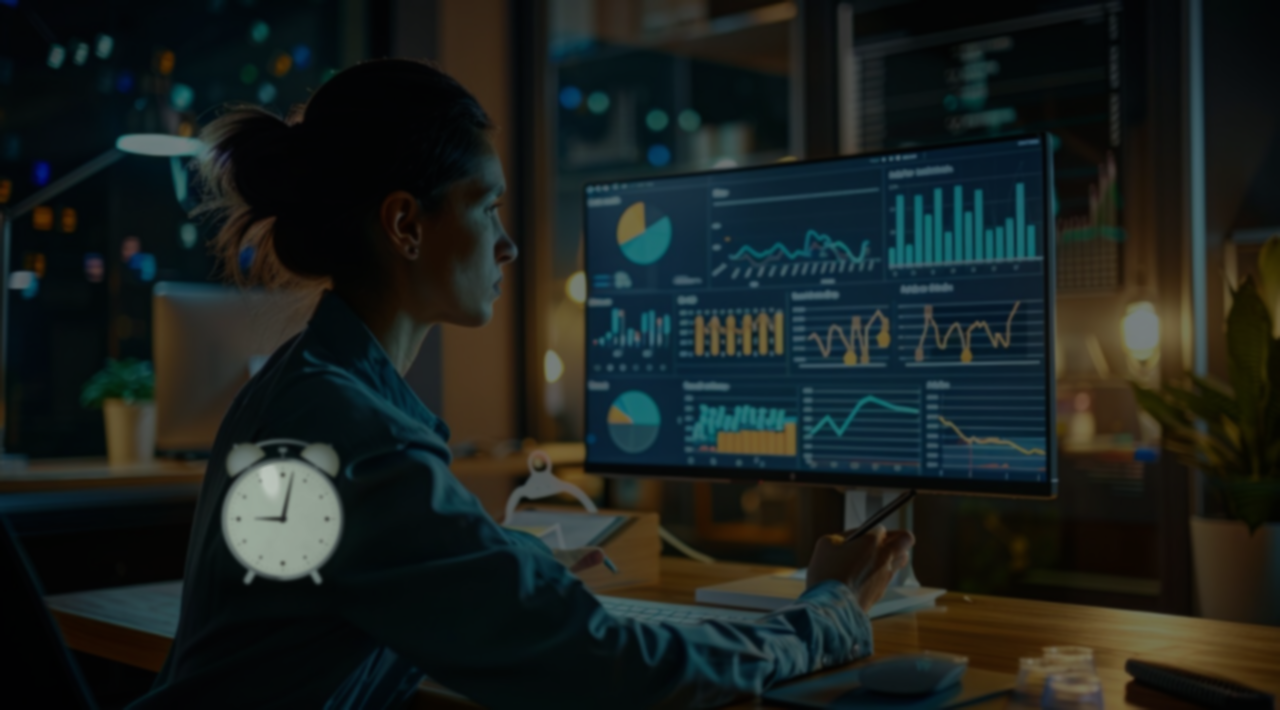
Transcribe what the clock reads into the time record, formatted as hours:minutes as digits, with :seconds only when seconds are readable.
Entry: 9:02
